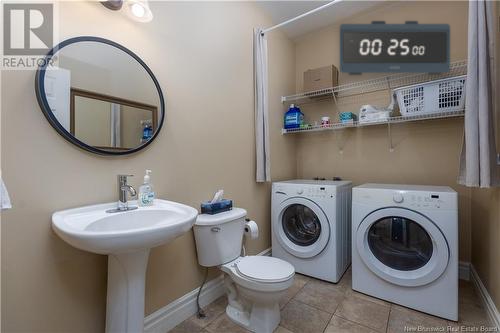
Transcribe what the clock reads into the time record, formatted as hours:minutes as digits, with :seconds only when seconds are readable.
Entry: 0:25
